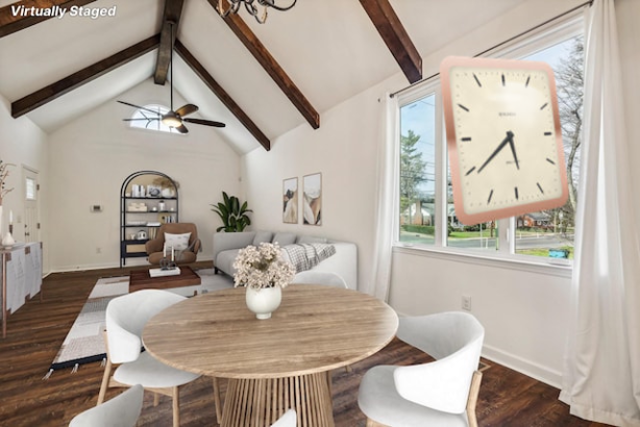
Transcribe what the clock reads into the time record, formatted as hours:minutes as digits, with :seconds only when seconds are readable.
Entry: 5:39
